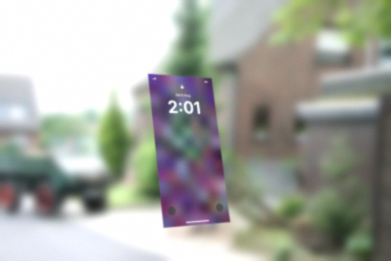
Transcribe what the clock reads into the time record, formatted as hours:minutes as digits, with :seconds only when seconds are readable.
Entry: 2:01
